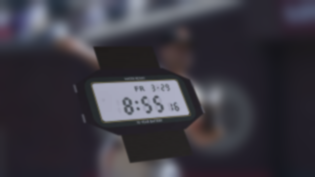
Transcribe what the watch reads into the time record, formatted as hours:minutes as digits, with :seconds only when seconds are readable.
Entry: 8:55
